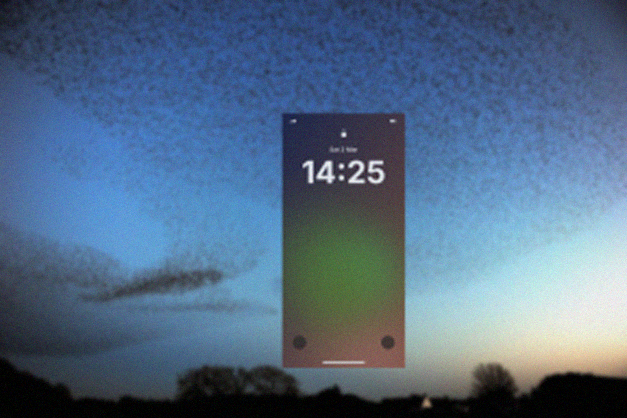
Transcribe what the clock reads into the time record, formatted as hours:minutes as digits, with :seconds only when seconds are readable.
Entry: 14:25
